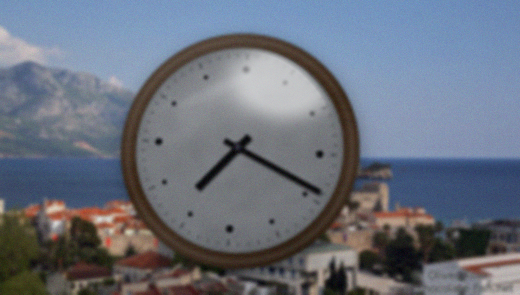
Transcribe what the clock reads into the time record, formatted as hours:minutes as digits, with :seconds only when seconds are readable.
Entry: 7:19
